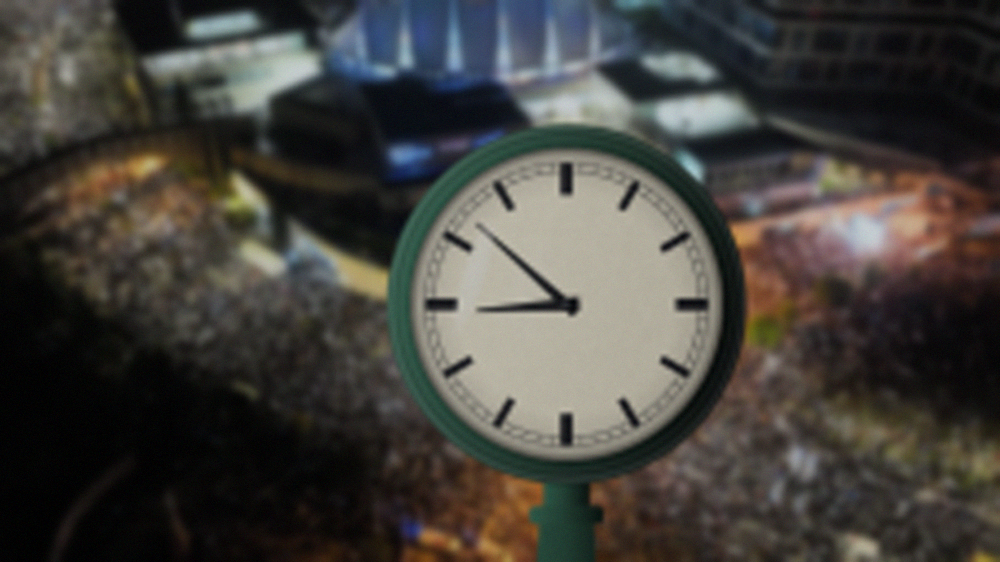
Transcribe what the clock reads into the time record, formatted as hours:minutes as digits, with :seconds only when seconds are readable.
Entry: 8:52
